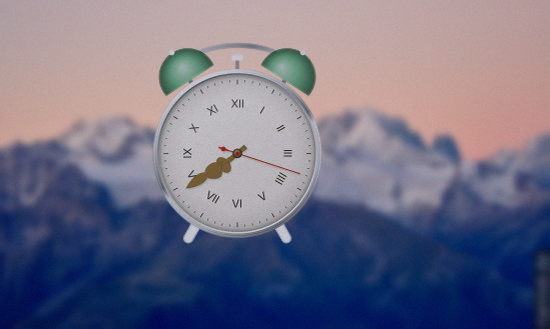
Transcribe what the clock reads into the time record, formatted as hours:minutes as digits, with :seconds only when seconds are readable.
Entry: 7:39:18
